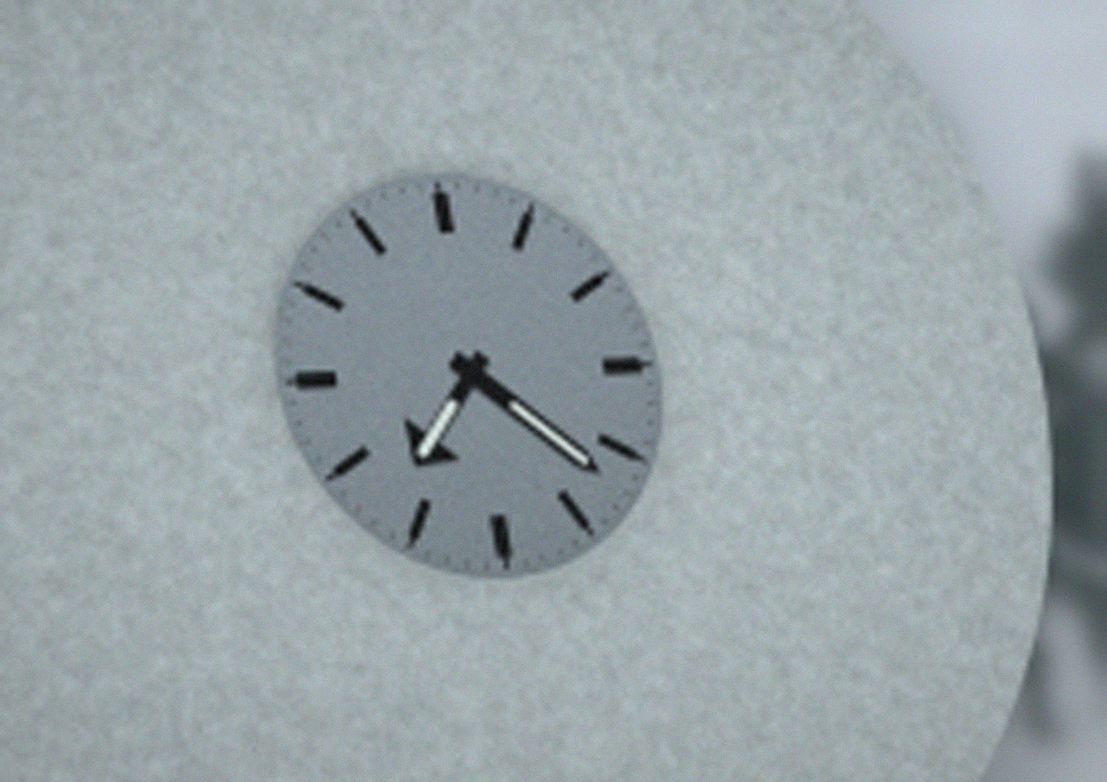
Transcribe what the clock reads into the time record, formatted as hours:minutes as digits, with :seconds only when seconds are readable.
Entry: 7:22
